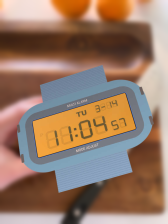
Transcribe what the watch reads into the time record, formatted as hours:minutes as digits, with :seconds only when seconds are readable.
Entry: 11:04:57
